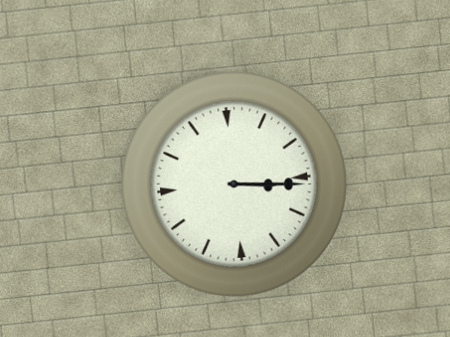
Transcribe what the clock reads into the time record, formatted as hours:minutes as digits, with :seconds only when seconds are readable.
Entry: 3:16
